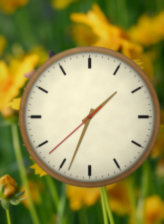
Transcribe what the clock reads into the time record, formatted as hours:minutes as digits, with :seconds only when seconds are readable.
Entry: 1:33:38
